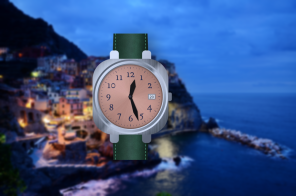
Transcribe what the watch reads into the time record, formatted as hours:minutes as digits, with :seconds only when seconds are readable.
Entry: 12:27
